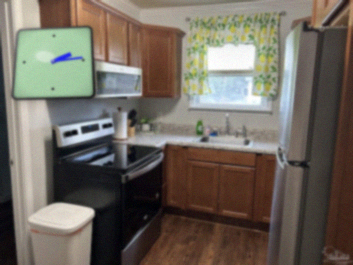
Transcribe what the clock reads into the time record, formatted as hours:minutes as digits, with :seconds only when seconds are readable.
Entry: 2:14
